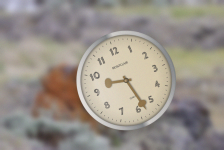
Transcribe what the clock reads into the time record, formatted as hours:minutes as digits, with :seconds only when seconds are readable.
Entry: 9:28
